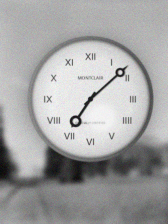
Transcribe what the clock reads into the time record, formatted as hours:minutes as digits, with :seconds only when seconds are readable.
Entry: 7:08
